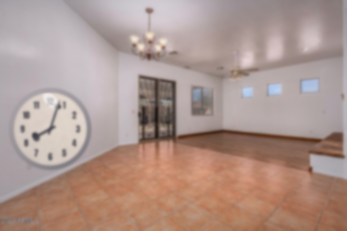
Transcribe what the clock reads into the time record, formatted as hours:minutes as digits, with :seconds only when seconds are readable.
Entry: 8:03
